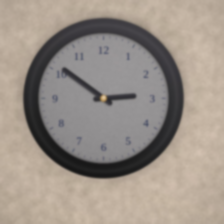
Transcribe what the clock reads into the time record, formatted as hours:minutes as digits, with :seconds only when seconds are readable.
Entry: 2:51
